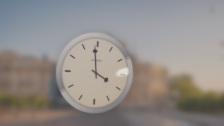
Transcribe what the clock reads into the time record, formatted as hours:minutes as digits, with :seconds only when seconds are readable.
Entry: 3:59
